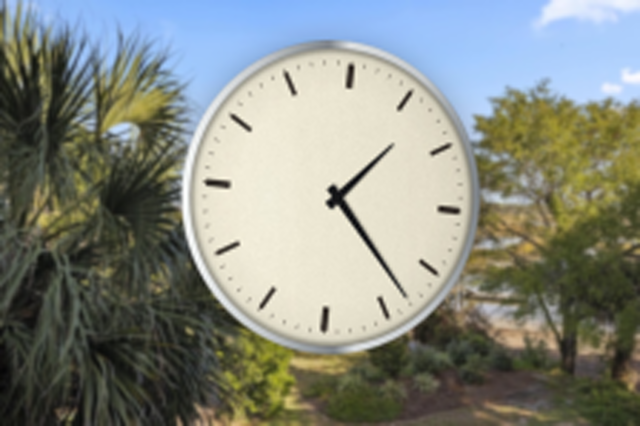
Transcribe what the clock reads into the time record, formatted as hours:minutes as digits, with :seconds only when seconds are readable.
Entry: 1:23
